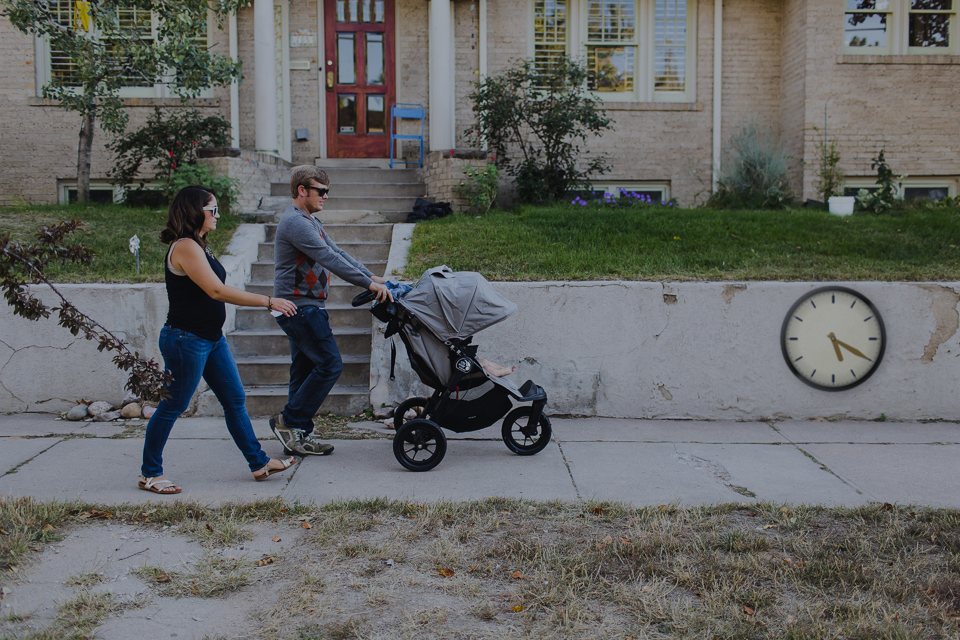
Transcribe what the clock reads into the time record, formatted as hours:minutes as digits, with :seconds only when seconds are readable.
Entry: 5:20
